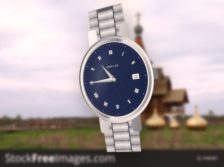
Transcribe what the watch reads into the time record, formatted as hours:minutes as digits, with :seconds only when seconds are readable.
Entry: 10:45
